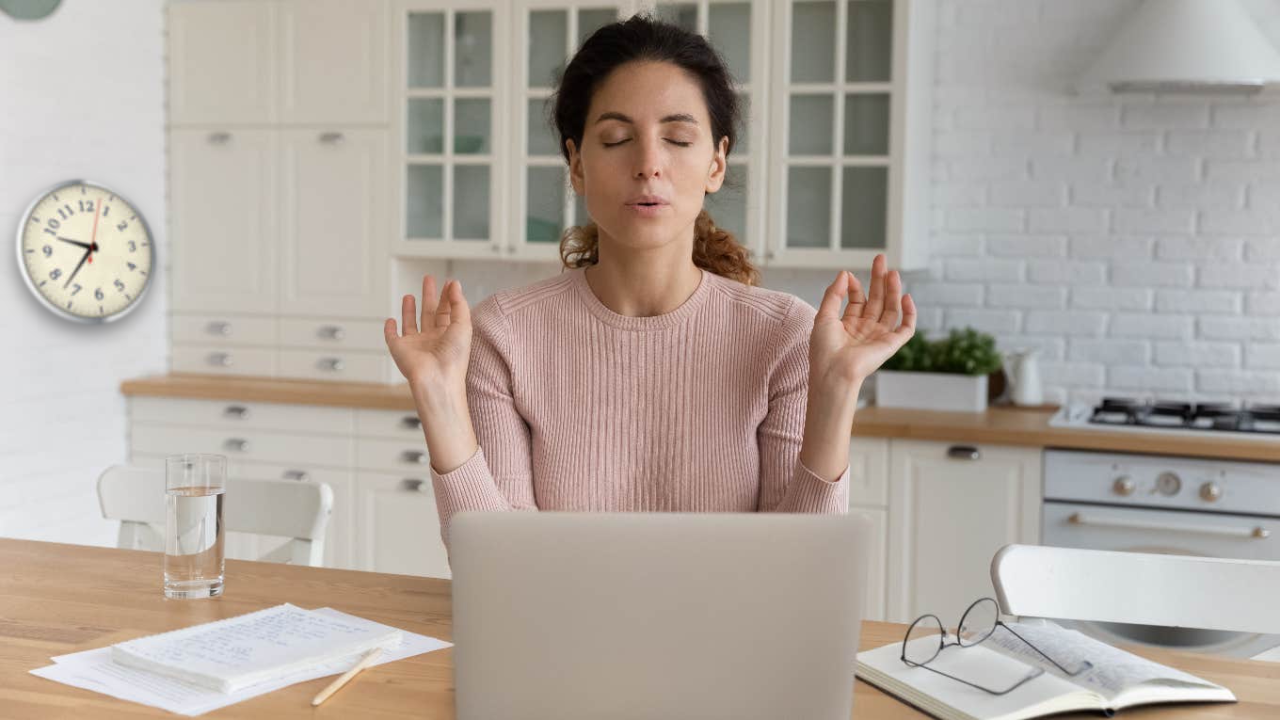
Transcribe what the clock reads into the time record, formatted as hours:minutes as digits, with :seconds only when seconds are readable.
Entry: 9:37:03
